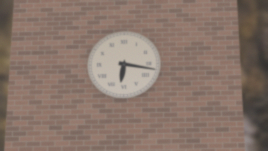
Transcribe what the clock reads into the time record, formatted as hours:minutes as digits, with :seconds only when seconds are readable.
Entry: 6:17
